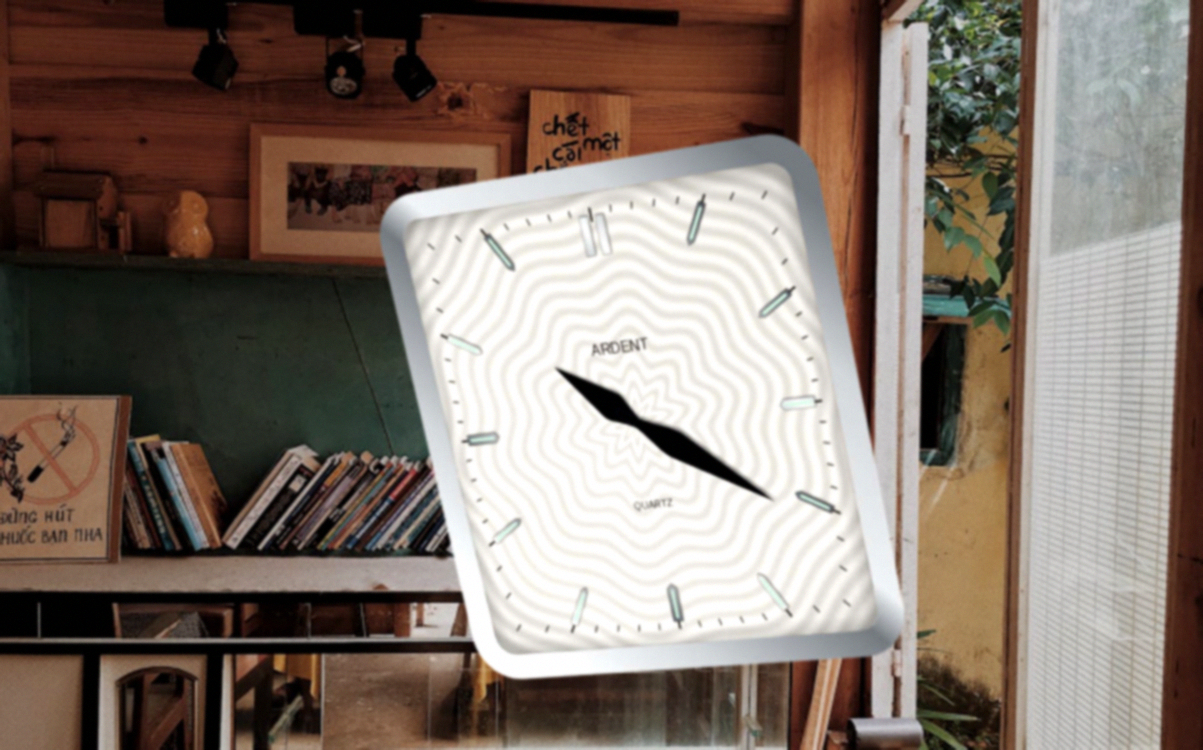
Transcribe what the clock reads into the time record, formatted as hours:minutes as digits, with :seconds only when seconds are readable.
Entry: 10:21
